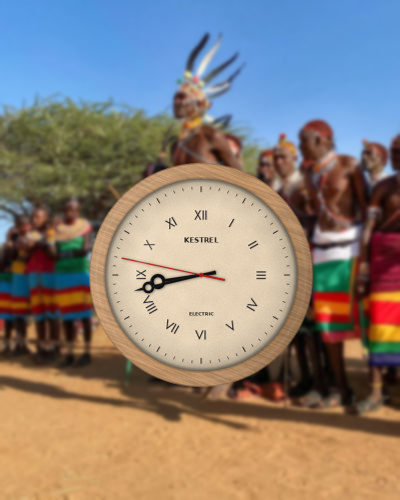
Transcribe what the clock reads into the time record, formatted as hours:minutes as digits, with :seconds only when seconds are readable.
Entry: 8:42:47
